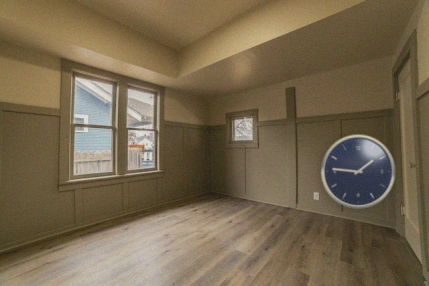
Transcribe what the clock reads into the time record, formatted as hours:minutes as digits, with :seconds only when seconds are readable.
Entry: 1:46
